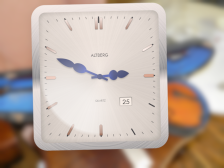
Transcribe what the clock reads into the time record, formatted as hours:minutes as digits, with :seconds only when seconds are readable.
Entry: 2:49
